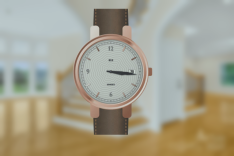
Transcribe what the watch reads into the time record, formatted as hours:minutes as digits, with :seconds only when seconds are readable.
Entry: 3:16
